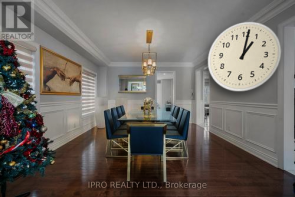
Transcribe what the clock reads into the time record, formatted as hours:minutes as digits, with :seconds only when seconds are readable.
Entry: 1:01
